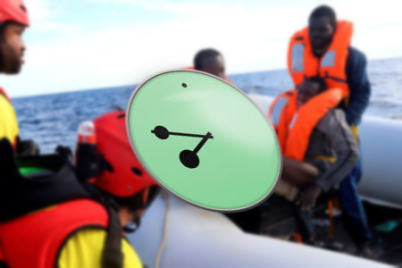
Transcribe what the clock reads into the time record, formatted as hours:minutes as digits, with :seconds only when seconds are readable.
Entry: 7:47
